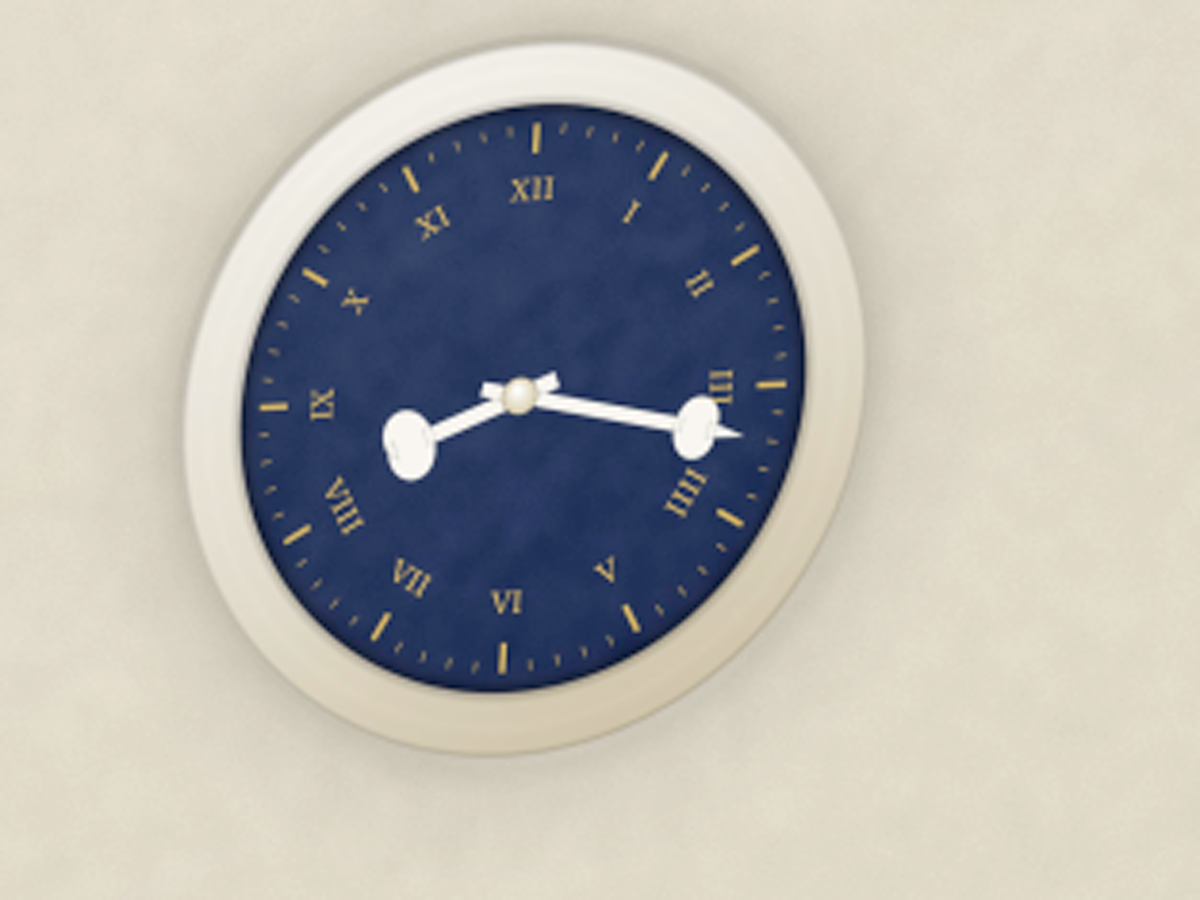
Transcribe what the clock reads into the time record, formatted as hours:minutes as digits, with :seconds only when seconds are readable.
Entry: 8:17
